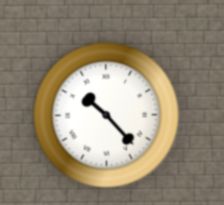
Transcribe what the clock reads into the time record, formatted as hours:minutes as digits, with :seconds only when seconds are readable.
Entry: 10:23
